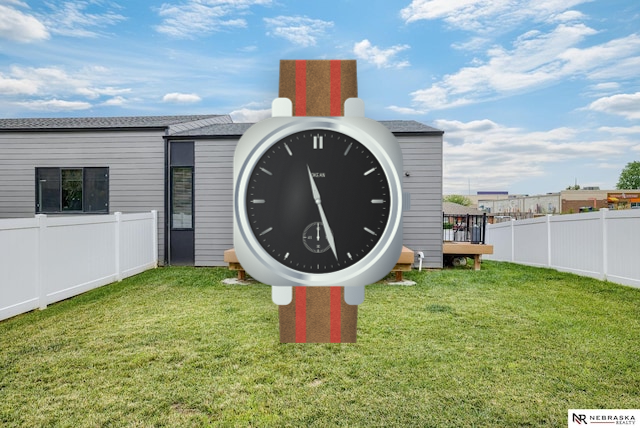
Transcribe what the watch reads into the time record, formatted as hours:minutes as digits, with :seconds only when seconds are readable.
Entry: 11:27
